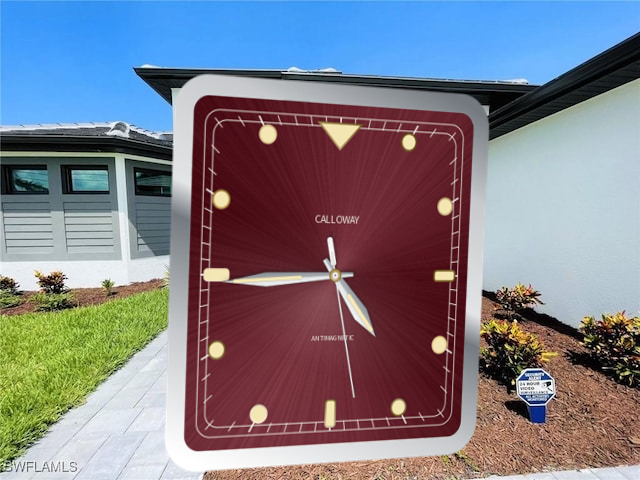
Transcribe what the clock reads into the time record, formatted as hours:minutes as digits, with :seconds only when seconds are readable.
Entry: 4:44:28
